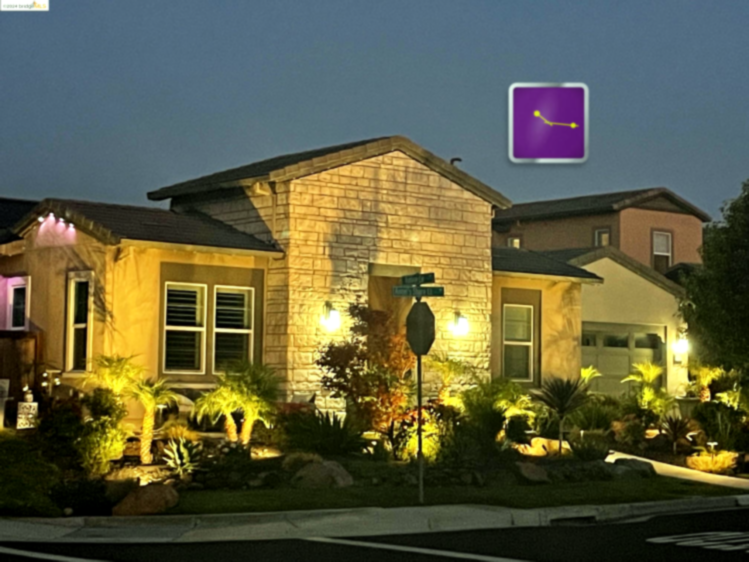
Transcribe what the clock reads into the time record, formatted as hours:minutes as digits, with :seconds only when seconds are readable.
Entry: 10:16
